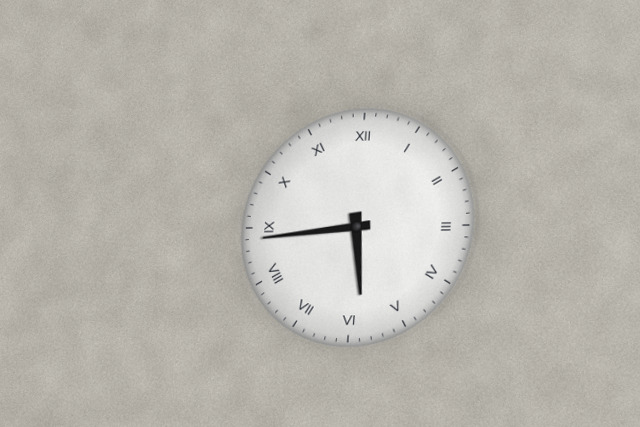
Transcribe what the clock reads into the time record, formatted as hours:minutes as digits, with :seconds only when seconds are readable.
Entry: 5:44
